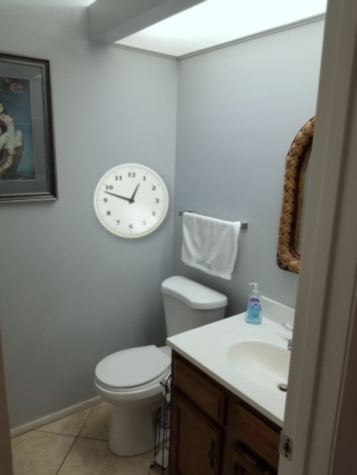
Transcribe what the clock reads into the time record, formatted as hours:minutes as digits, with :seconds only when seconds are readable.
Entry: 12:48
